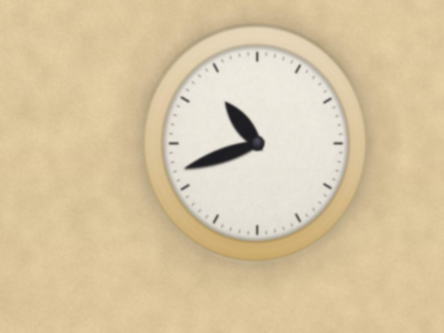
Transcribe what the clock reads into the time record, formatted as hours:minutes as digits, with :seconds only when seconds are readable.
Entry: 10:42
